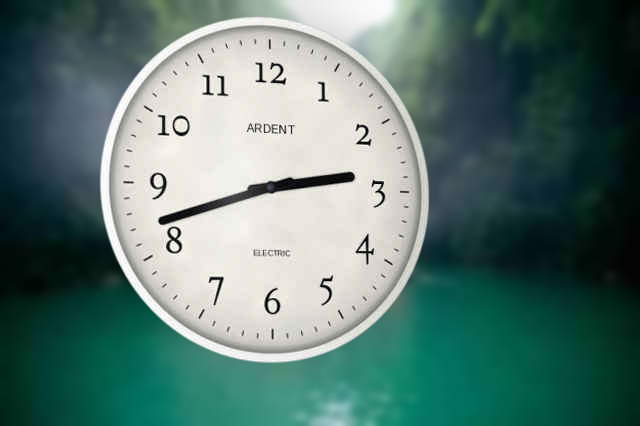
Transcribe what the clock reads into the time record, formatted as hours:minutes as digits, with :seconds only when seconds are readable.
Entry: 2:42
